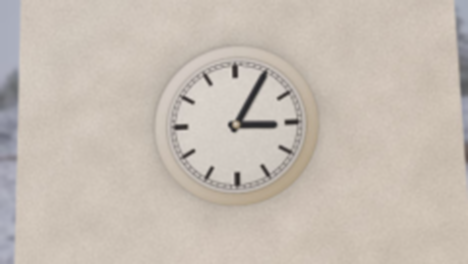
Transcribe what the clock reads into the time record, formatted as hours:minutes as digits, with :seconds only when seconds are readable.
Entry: 3:05
